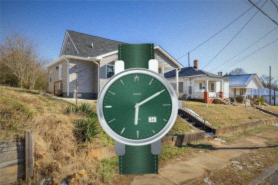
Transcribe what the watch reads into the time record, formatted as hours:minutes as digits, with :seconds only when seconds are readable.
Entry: 6:10
